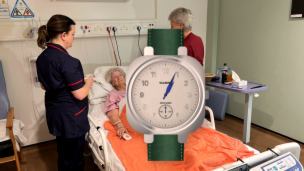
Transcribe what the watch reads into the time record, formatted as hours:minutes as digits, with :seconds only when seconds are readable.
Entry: 1:04
